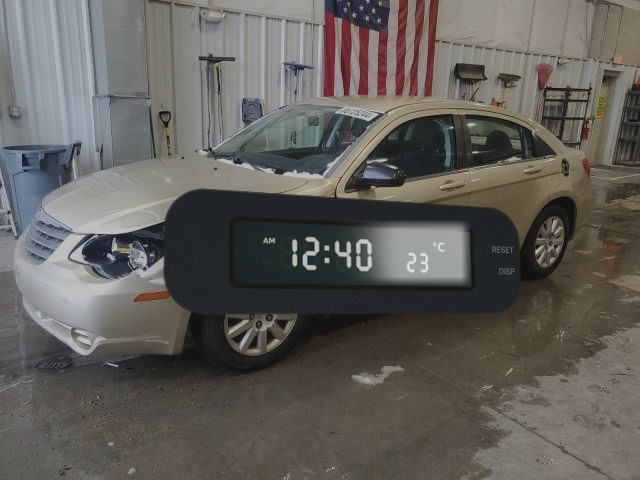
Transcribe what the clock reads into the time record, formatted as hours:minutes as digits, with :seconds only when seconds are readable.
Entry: 12:40
